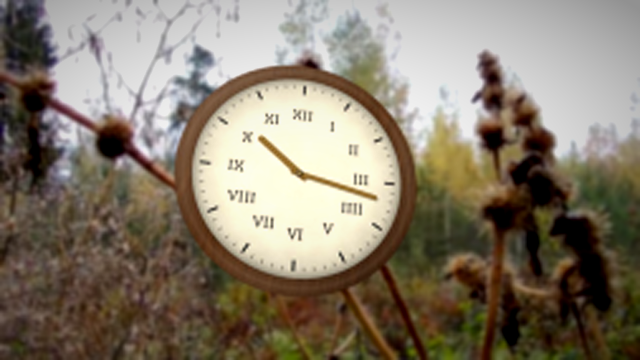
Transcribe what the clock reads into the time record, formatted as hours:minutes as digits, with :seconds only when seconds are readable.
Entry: 10:17
